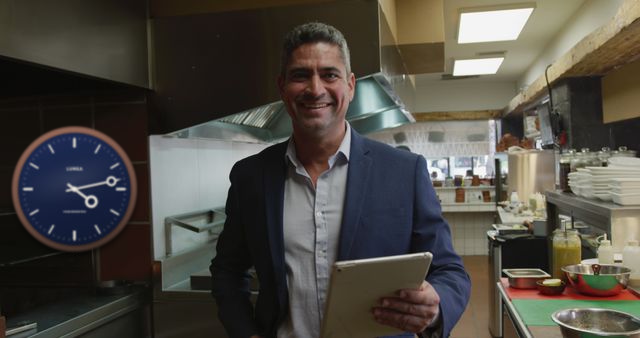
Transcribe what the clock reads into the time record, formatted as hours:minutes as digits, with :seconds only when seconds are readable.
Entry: 4:13
